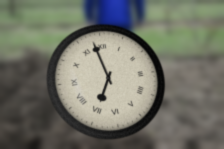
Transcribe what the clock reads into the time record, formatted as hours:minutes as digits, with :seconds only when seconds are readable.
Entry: 6:58
